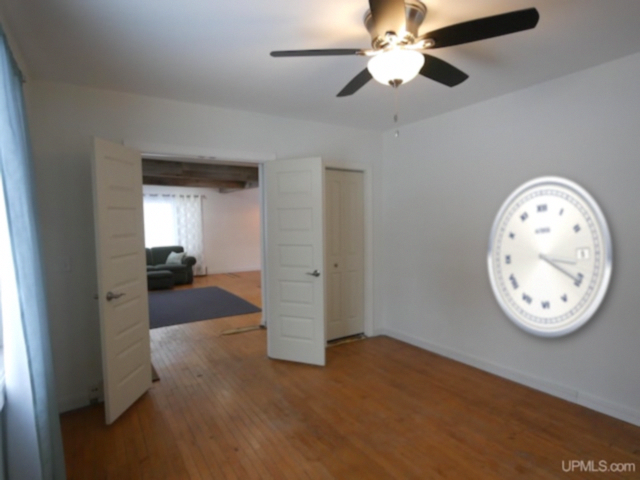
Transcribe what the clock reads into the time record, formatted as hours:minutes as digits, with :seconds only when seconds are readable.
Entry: 3:20
